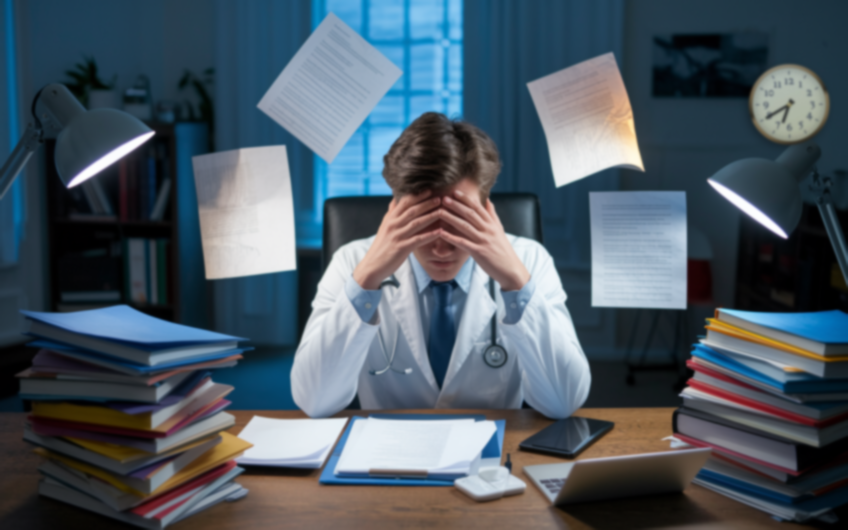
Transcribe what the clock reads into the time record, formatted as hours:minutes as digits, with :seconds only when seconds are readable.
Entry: 6:40
